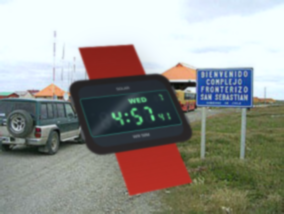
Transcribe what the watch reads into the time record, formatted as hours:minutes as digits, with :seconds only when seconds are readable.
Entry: 4:57
